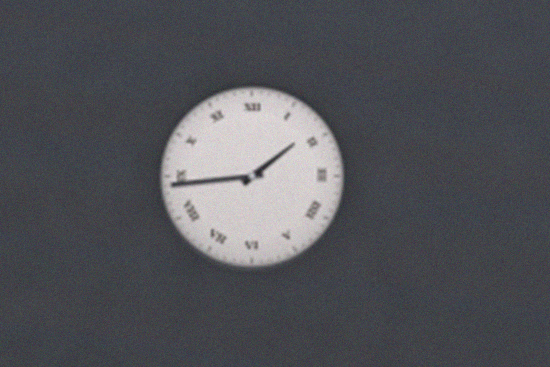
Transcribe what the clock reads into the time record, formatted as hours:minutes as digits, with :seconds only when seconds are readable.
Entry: 1:44
